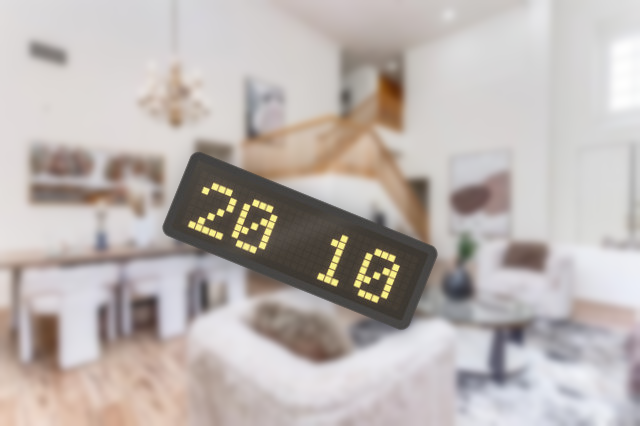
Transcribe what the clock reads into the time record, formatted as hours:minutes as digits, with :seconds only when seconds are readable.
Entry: 20:10
